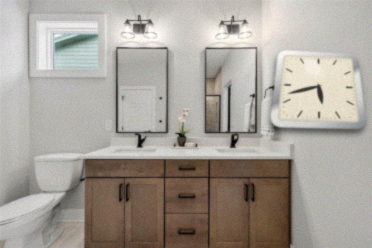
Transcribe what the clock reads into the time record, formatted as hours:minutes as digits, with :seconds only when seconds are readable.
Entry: 5:42
